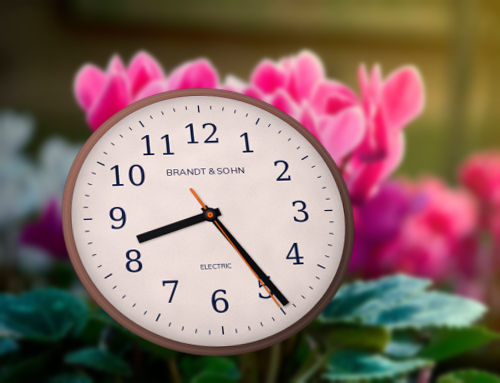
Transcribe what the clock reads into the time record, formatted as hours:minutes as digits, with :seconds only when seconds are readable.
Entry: 8:24:25
